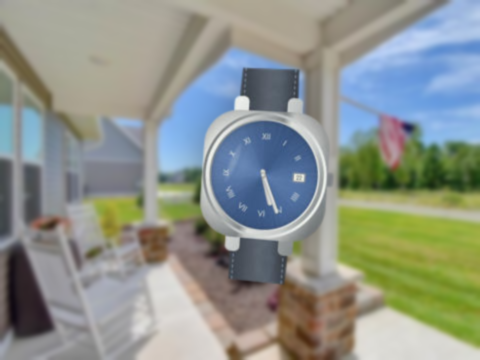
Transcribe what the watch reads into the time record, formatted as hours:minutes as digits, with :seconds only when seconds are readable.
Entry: 5:26
